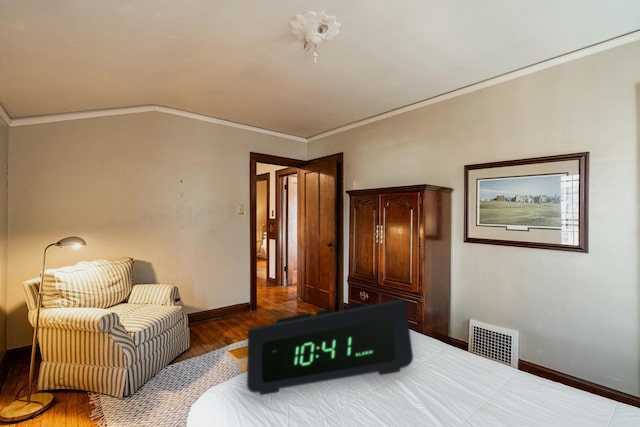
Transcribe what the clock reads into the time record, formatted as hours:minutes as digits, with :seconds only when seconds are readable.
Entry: 10:41
